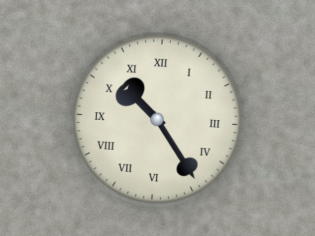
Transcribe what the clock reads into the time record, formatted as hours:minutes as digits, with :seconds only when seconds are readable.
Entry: 10:24
